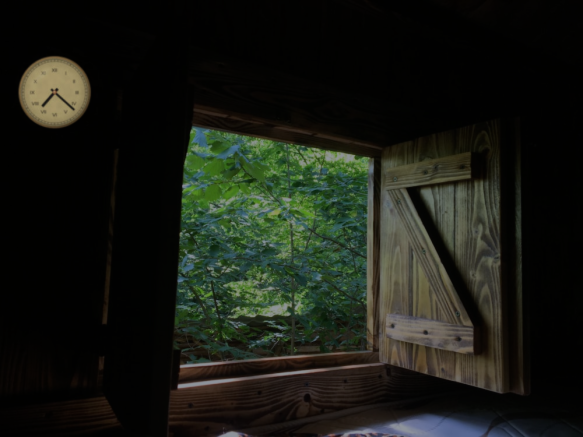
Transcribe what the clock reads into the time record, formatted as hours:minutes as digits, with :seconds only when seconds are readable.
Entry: 7:22
